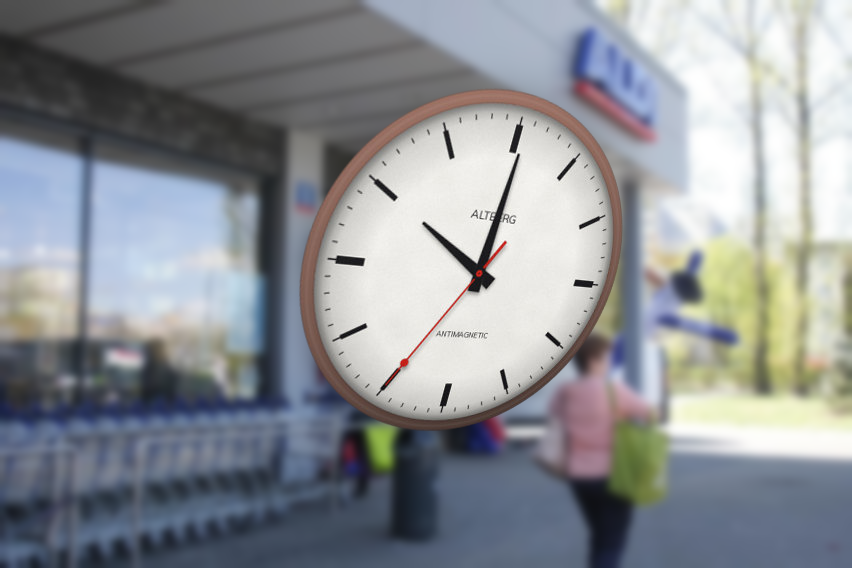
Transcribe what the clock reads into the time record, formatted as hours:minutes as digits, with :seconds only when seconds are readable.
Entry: 10:00:35
